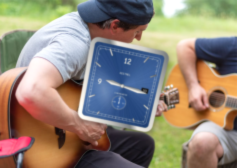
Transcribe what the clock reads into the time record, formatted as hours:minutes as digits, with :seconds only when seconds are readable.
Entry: 9:16
